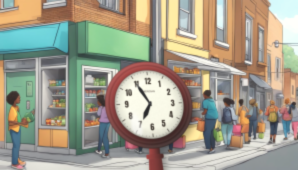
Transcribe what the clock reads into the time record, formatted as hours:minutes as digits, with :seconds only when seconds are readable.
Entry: 6:55
